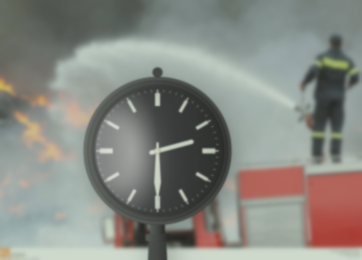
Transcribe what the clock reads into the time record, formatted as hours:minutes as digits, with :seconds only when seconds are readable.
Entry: 2:30
